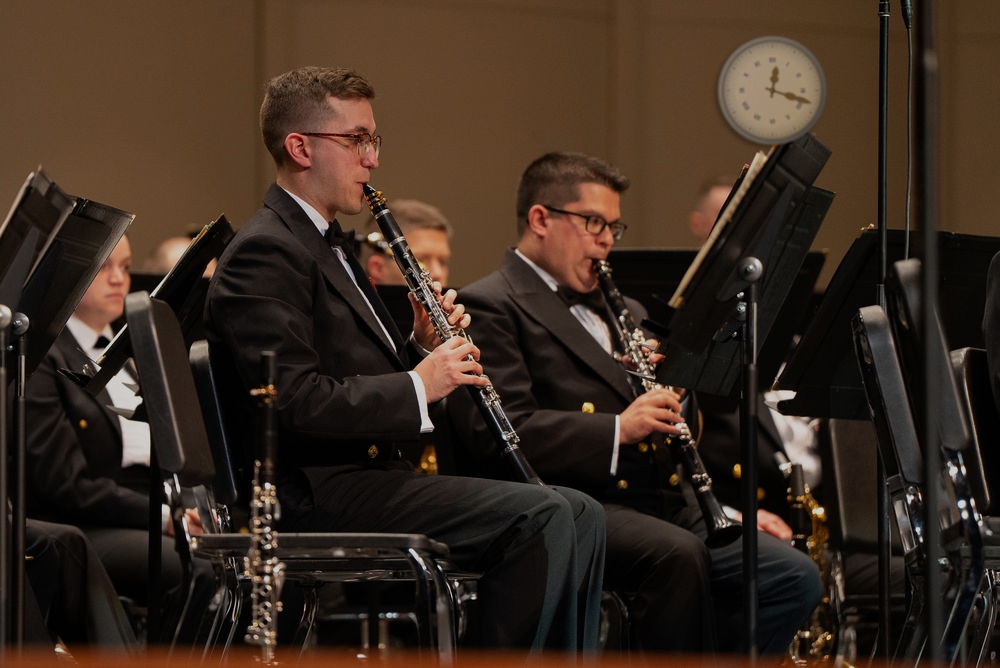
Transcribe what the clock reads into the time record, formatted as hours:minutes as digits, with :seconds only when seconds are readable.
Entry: 12:18
